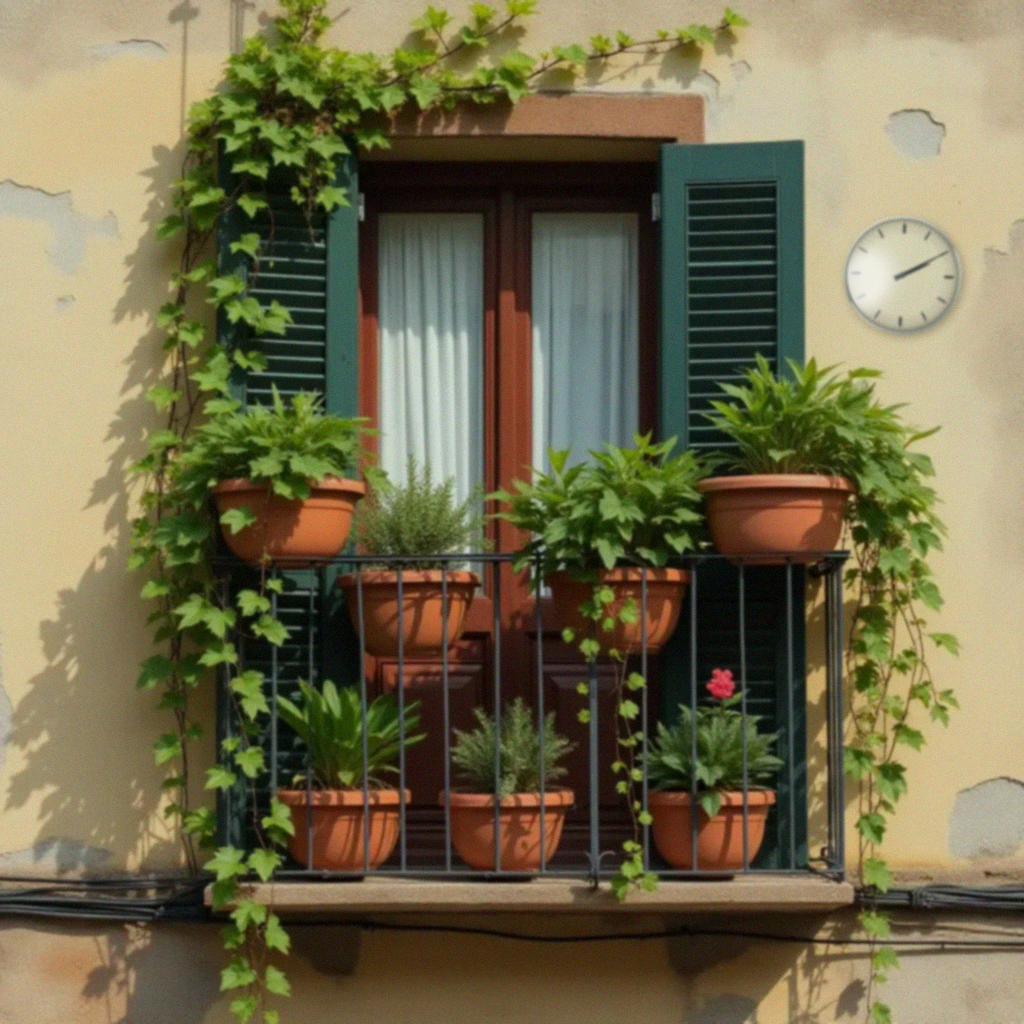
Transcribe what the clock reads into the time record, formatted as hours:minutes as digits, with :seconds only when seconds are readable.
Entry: 2:10
